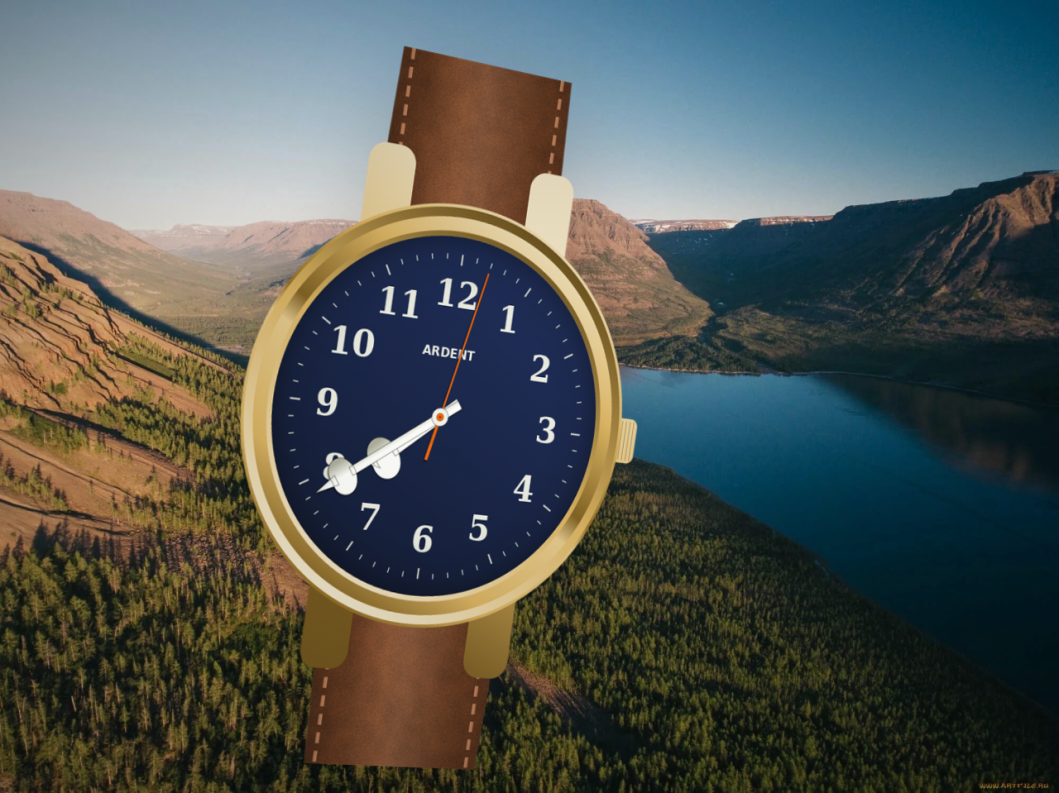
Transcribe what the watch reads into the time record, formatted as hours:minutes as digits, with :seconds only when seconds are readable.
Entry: 7:39:02
